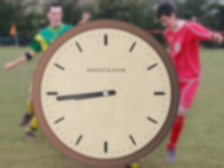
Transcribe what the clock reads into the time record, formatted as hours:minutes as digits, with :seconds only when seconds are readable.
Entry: 8:44
